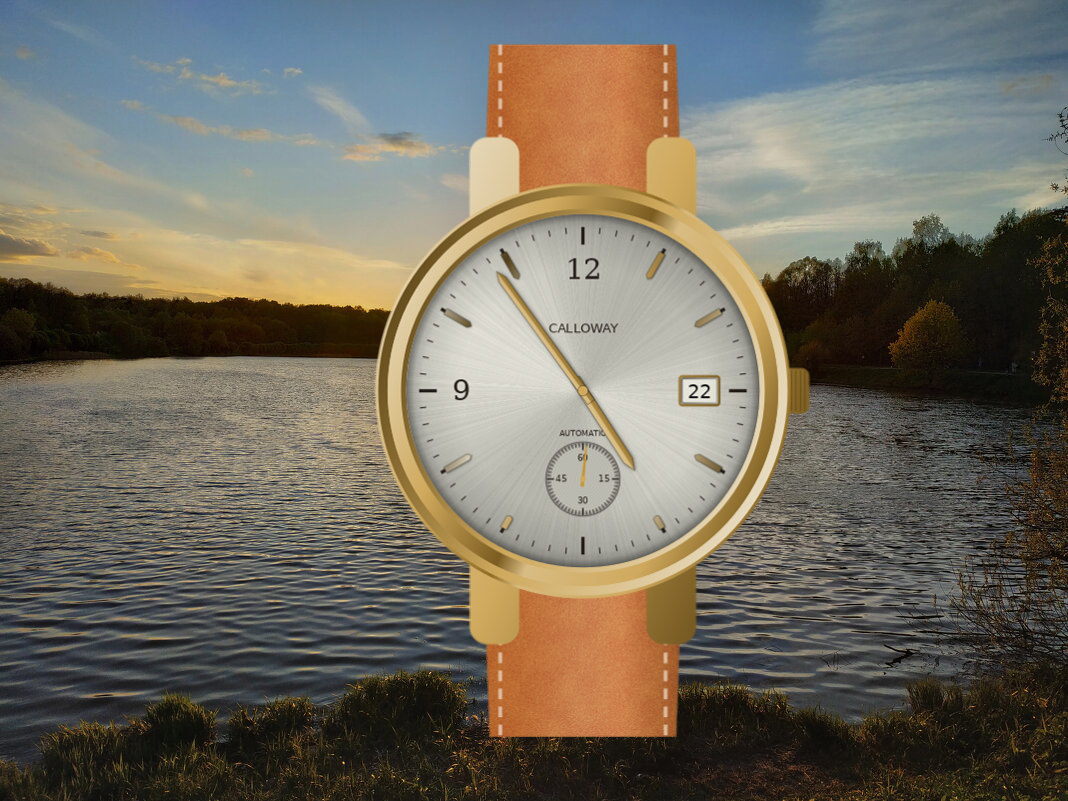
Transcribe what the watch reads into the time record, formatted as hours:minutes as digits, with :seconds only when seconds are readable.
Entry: 4:54:01
